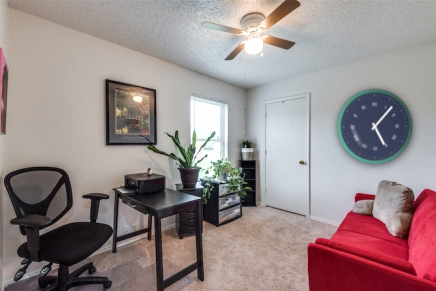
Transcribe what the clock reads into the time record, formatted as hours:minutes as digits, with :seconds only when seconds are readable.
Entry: 5:07
